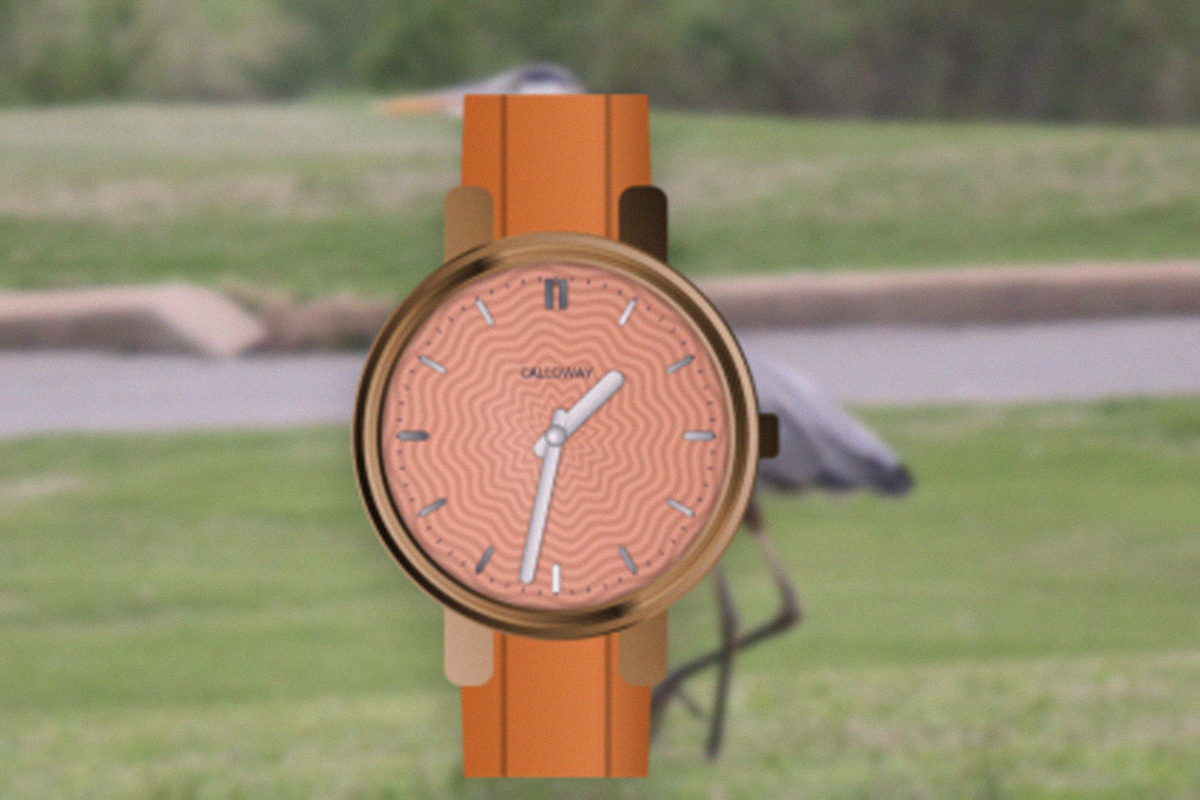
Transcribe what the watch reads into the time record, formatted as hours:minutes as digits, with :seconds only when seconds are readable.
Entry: 1:32
